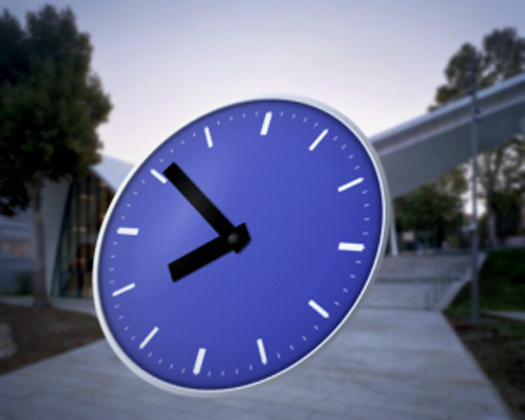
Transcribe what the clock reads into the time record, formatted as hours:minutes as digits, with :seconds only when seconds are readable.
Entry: 7:51
